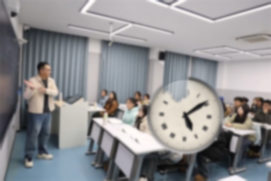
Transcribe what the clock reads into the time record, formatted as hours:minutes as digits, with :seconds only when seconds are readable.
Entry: 5:09
